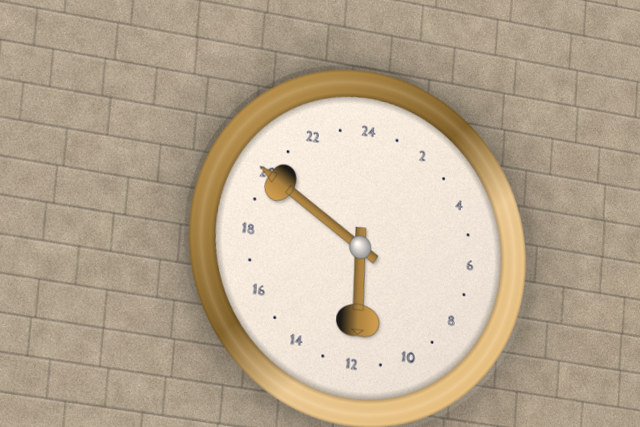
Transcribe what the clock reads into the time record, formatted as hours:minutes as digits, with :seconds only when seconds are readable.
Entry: 11:50
